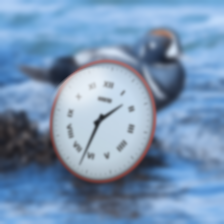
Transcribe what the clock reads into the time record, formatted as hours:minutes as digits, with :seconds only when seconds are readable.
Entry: 1:32
